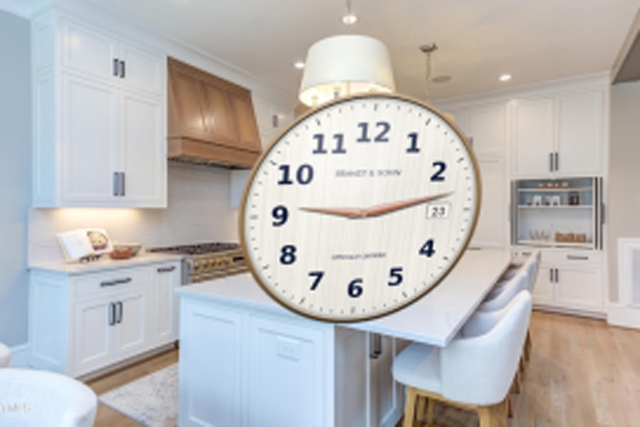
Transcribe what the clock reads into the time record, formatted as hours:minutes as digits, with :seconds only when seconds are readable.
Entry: 9:13
